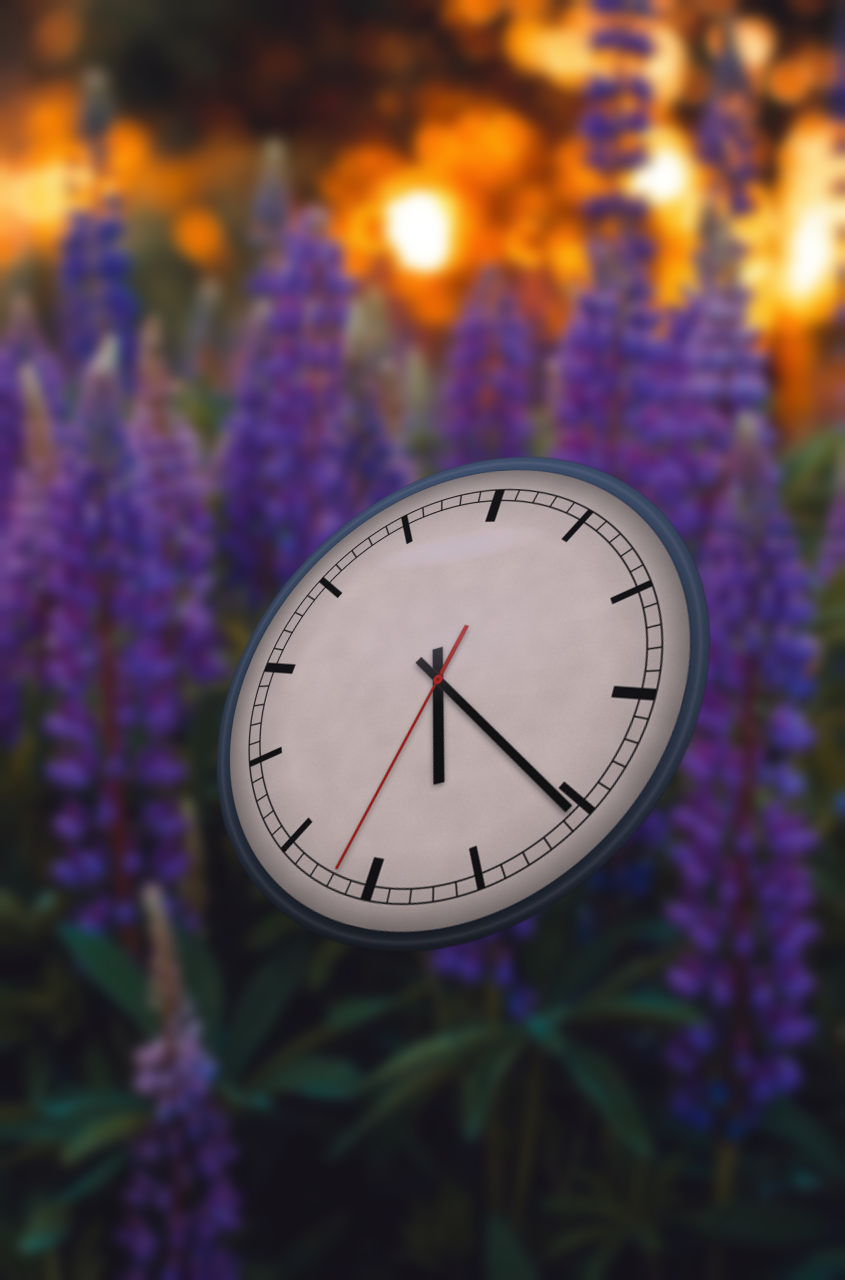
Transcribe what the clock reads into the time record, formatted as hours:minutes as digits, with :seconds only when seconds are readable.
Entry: 5:20:32
